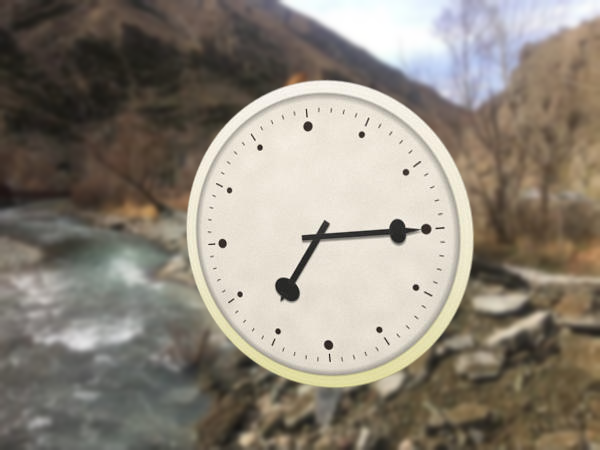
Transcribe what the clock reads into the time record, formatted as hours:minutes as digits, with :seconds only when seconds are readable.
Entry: 7:15
